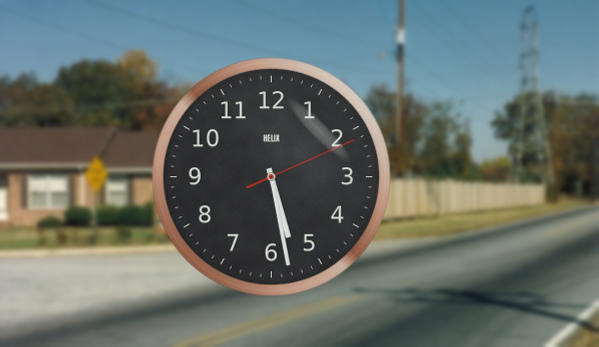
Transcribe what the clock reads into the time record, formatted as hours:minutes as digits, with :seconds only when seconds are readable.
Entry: 5:28:11
